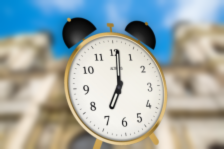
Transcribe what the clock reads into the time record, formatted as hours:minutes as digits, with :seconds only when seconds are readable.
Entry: 7:01
